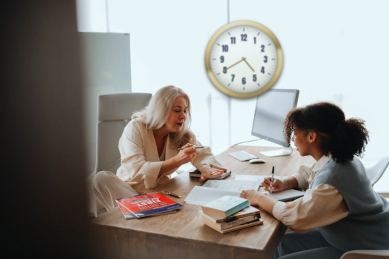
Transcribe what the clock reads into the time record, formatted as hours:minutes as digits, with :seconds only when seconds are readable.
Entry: 4:40
